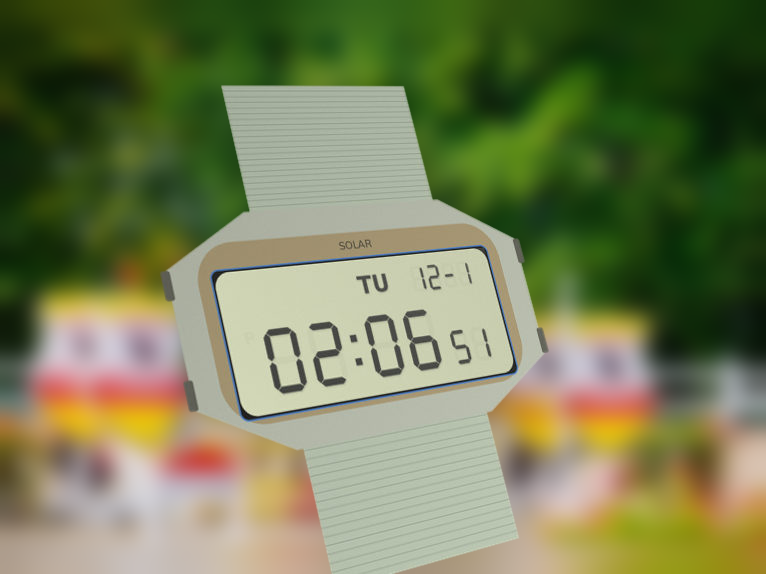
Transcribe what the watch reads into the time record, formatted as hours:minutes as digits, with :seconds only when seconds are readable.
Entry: 2:06:51
